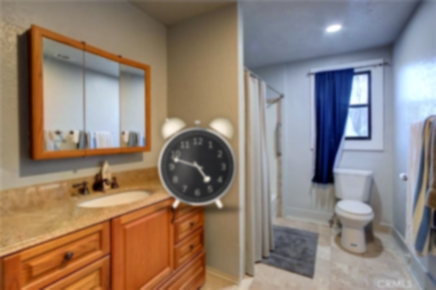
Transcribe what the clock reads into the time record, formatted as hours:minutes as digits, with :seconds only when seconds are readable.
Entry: 4:48
